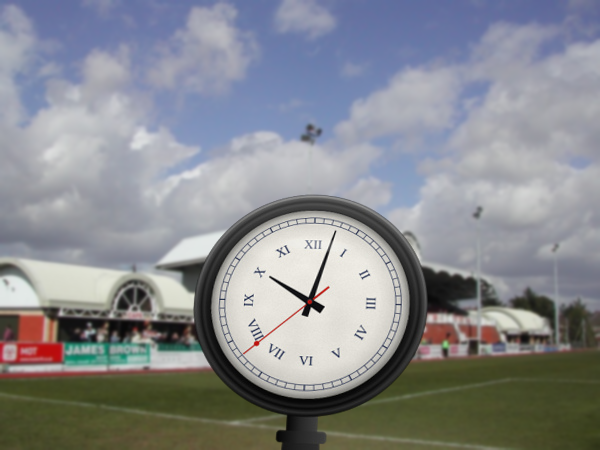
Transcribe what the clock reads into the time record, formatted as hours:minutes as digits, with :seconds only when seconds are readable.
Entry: 10:02:38
